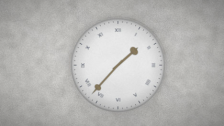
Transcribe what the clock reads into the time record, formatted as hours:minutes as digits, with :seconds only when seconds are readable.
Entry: 1:37
